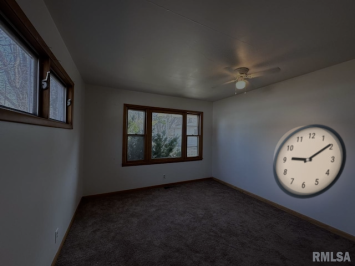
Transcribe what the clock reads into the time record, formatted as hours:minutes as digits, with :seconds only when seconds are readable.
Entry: 9:09
